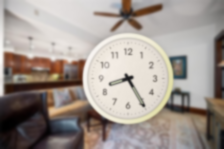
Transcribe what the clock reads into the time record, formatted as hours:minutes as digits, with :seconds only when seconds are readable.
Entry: 8:25
